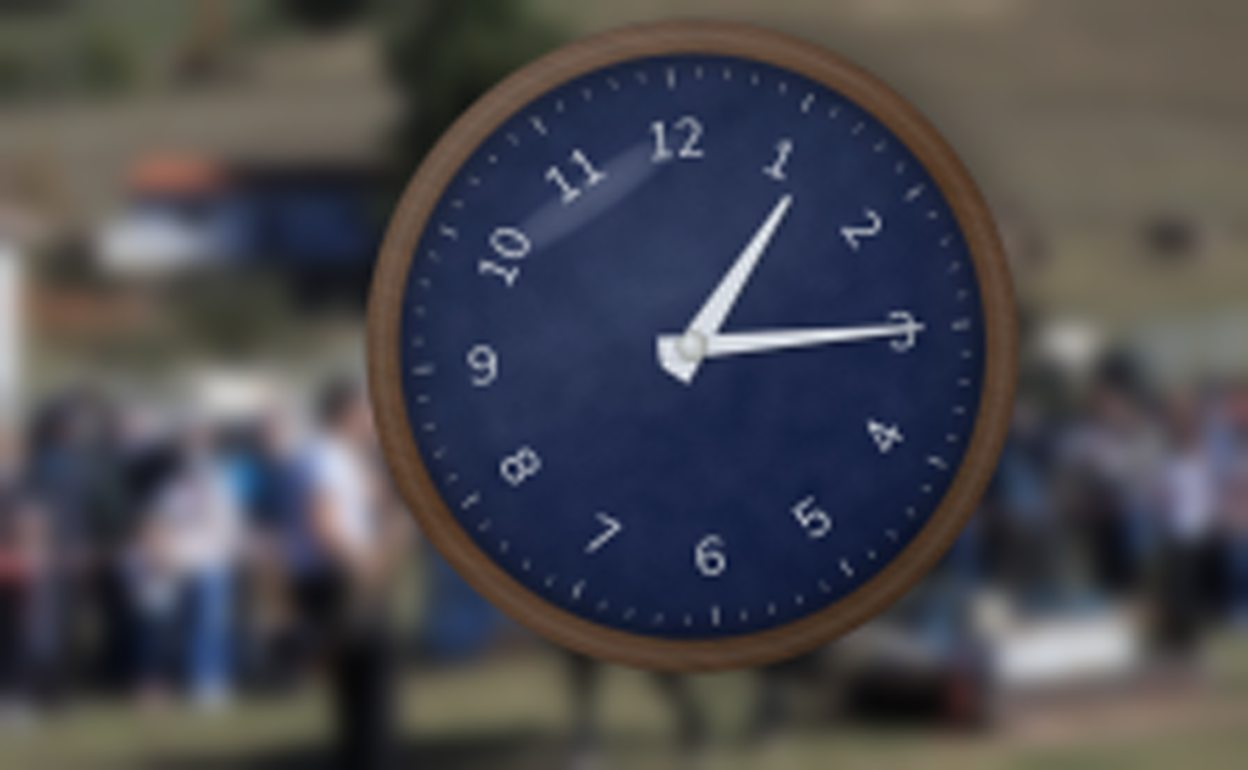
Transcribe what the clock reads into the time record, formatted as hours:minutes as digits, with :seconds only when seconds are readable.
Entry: 1:15
